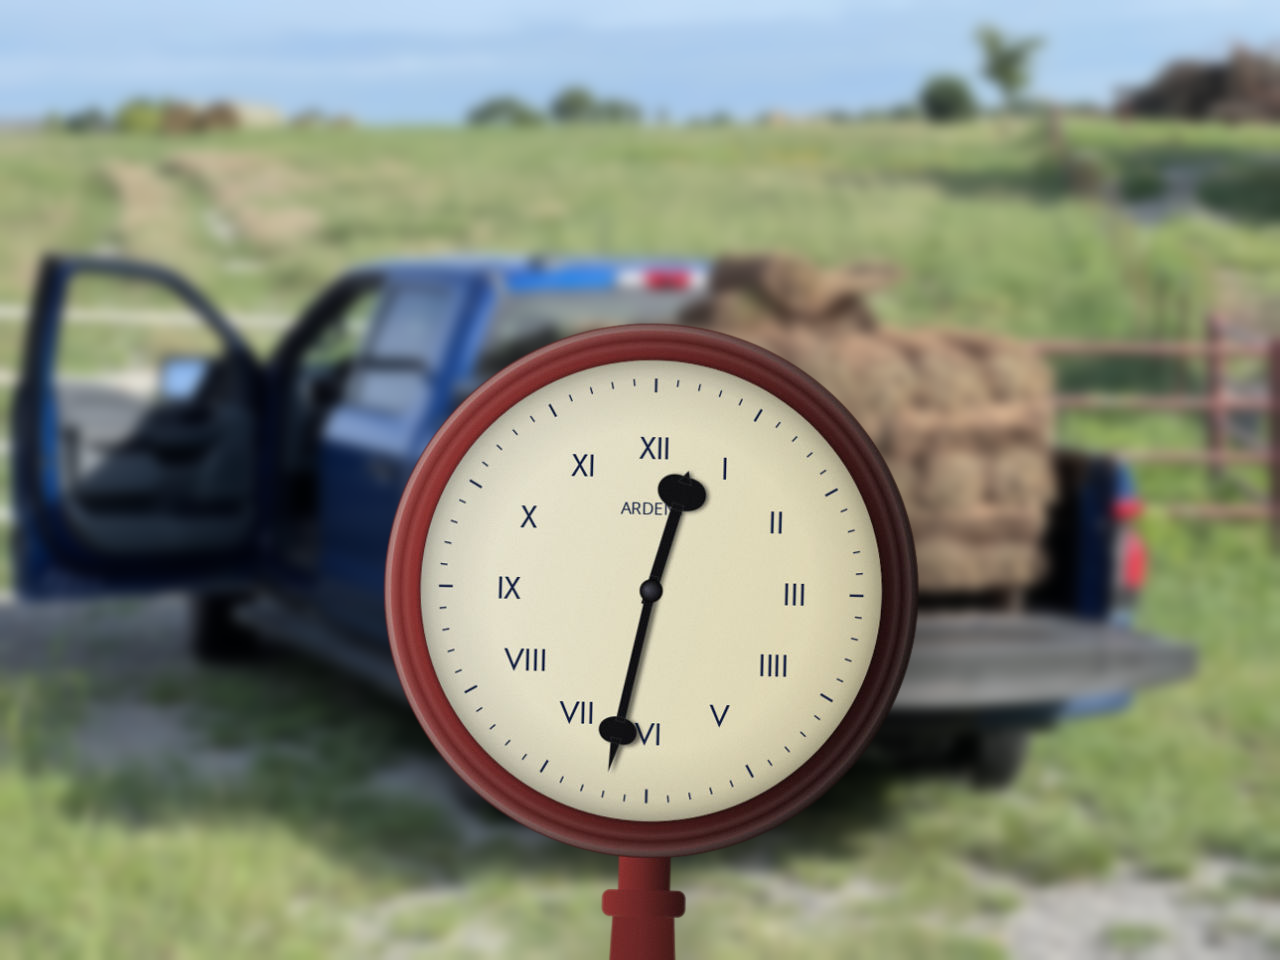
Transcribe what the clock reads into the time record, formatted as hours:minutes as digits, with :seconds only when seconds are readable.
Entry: 12:32
